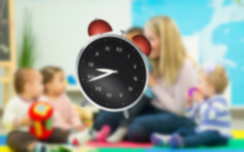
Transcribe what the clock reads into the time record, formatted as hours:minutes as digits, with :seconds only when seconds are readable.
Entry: 8:39
